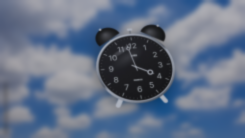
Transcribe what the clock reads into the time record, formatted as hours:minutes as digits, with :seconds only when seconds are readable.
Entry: 3:58
